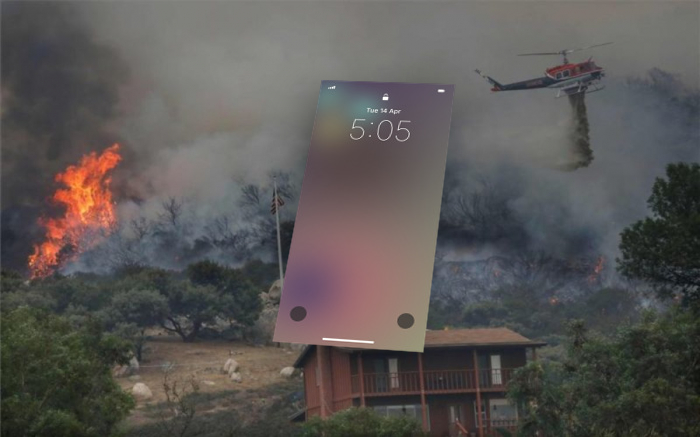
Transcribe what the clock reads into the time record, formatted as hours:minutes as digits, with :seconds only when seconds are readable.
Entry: 5:05
